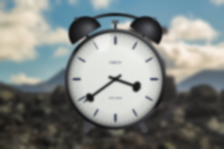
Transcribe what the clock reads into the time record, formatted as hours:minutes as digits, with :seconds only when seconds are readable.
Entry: 3:39
